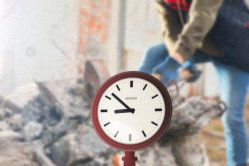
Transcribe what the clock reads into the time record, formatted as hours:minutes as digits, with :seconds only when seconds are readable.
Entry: 8:52
